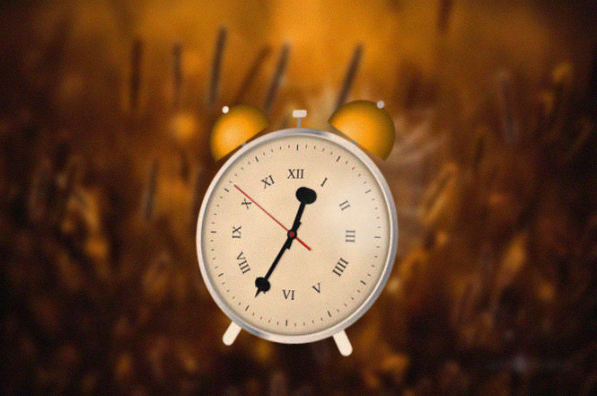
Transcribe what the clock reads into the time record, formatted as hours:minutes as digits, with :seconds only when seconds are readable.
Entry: 12:34:51
